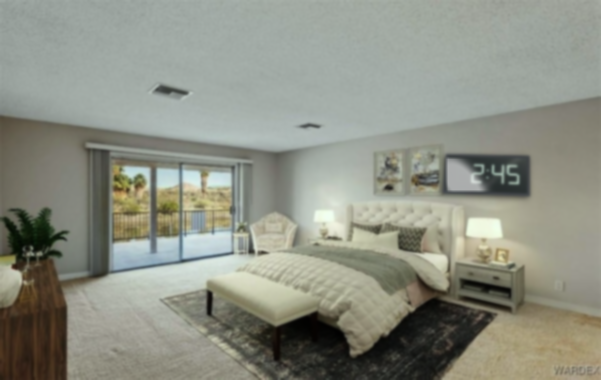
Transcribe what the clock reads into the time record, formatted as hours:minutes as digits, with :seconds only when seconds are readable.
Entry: 2:45
